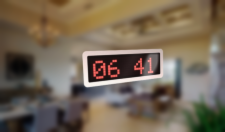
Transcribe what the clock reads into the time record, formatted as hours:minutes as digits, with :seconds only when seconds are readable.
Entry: 6:41
